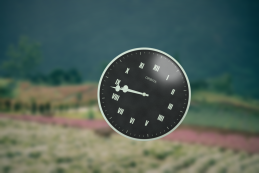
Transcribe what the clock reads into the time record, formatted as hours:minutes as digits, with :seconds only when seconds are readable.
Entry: 8:43
